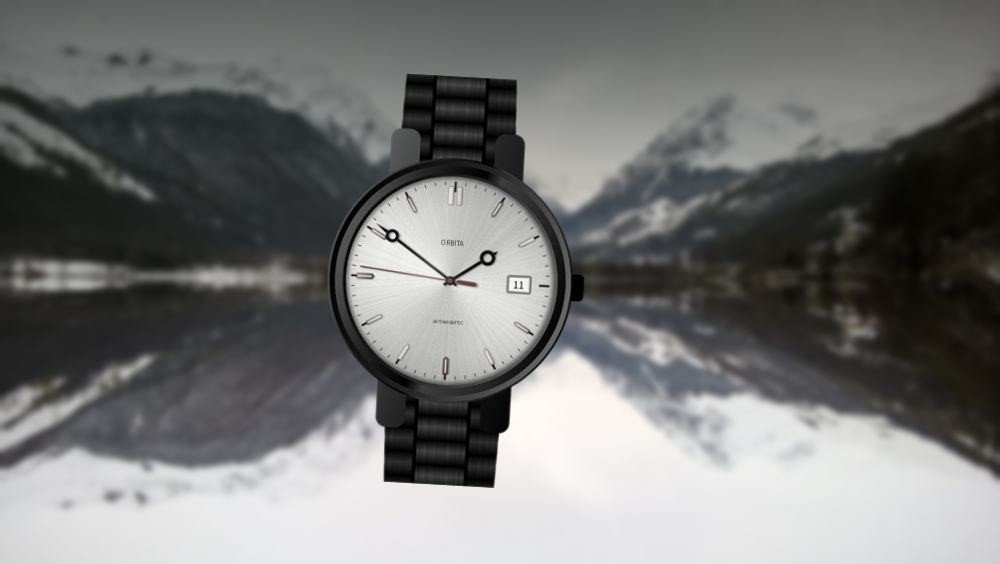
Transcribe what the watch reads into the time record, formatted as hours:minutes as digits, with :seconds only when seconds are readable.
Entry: 1:50:46
